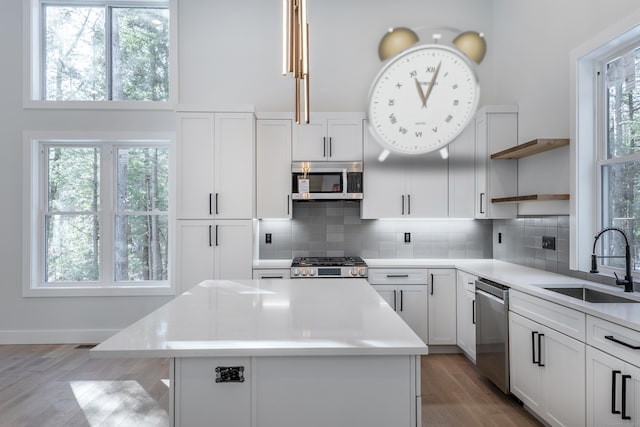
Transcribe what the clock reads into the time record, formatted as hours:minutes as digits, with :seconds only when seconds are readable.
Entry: 11:02
